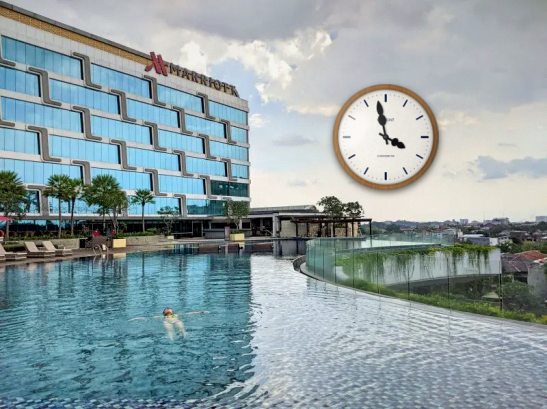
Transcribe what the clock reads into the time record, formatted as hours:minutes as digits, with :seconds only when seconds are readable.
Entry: 3:58
